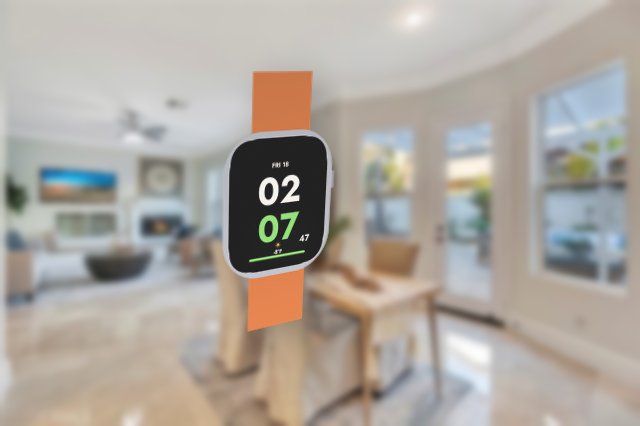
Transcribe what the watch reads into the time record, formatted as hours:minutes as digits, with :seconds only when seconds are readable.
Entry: 2:07:47
